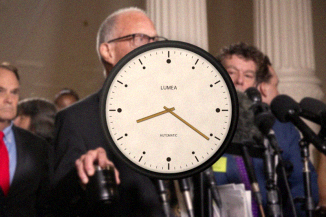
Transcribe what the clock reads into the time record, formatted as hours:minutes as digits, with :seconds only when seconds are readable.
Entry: 8:21
